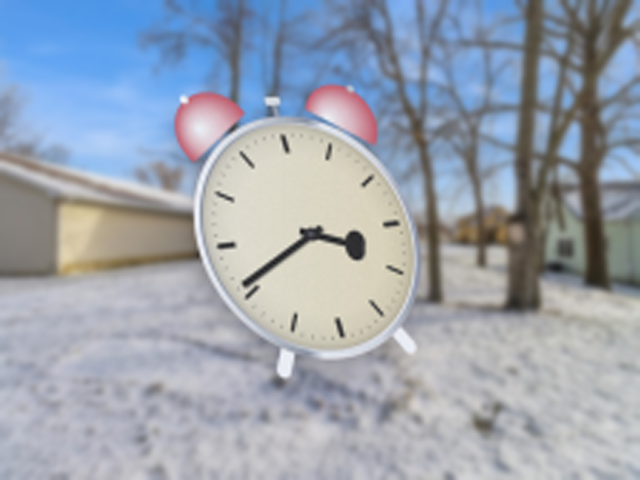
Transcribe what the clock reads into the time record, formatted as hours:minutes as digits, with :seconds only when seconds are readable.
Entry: 3:41
